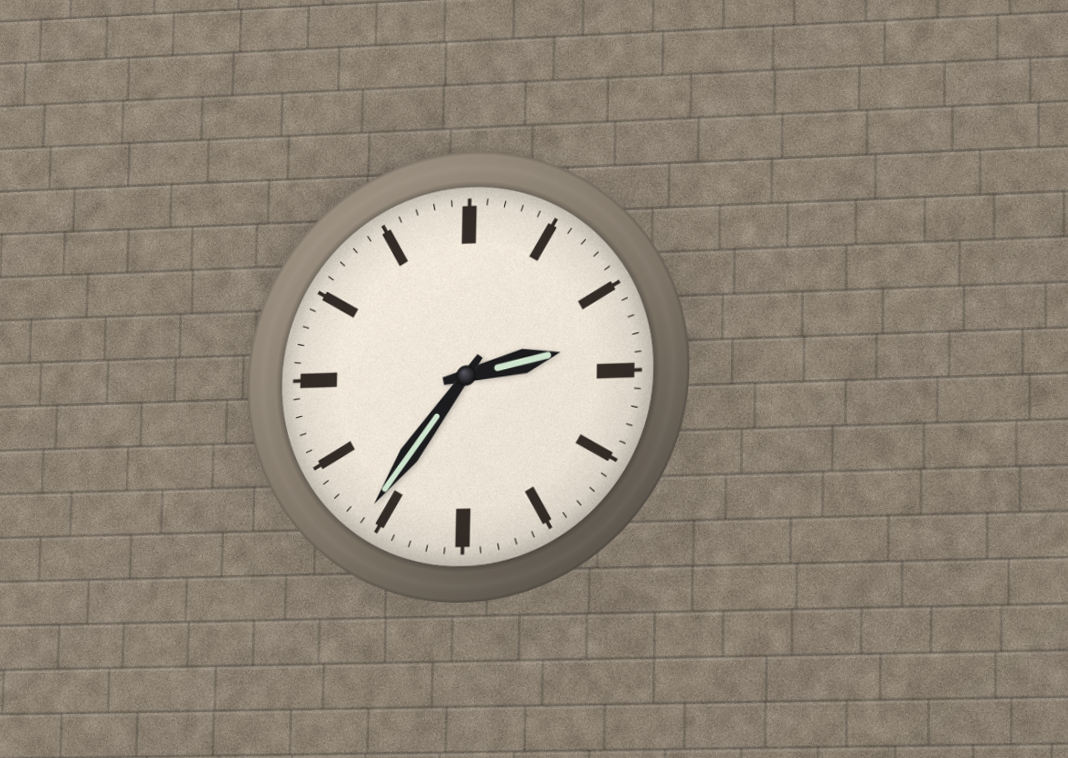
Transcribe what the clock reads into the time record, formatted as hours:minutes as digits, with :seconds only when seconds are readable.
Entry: 2:36
